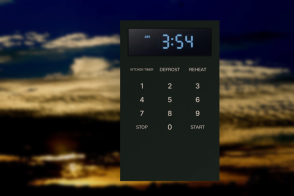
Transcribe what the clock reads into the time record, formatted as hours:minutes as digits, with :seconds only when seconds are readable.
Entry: 3:54
